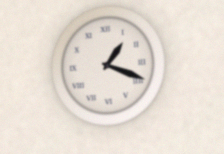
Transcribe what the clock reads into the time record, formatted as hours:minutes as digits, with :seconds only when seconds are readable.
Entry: 1:19
